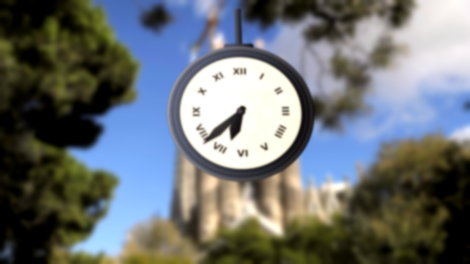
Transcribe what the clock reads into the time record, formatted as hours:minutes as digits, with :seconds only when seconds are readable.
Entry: 6:38
